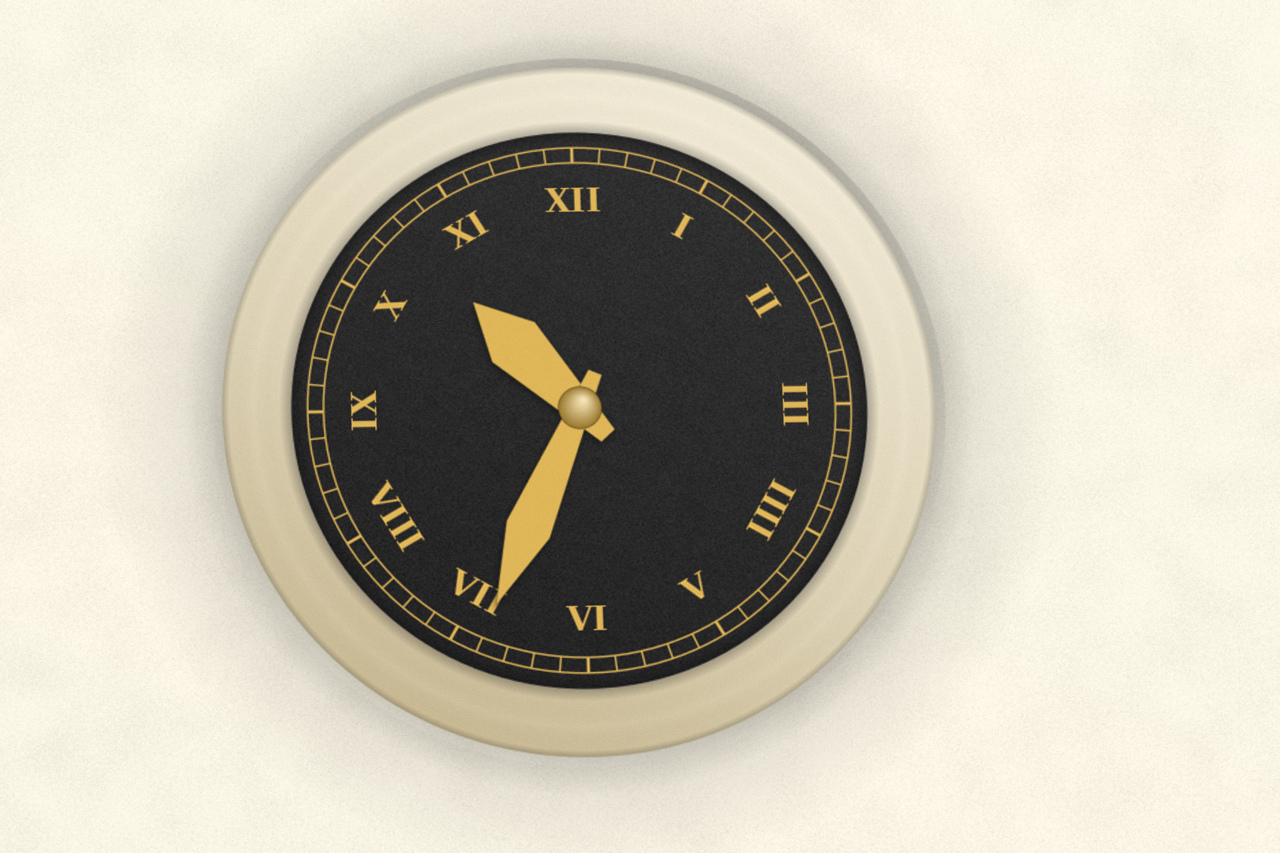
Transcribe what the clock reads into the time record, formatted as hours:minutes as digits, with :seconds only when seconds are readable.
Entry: 10:34
